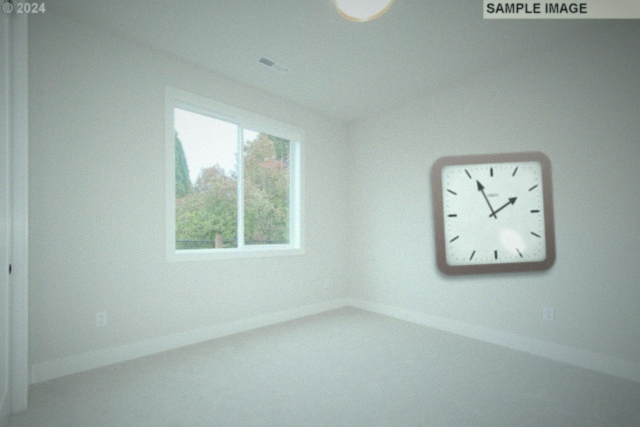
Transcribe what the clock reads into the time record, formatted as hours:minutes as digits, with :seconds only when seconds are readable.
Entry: 1:56
